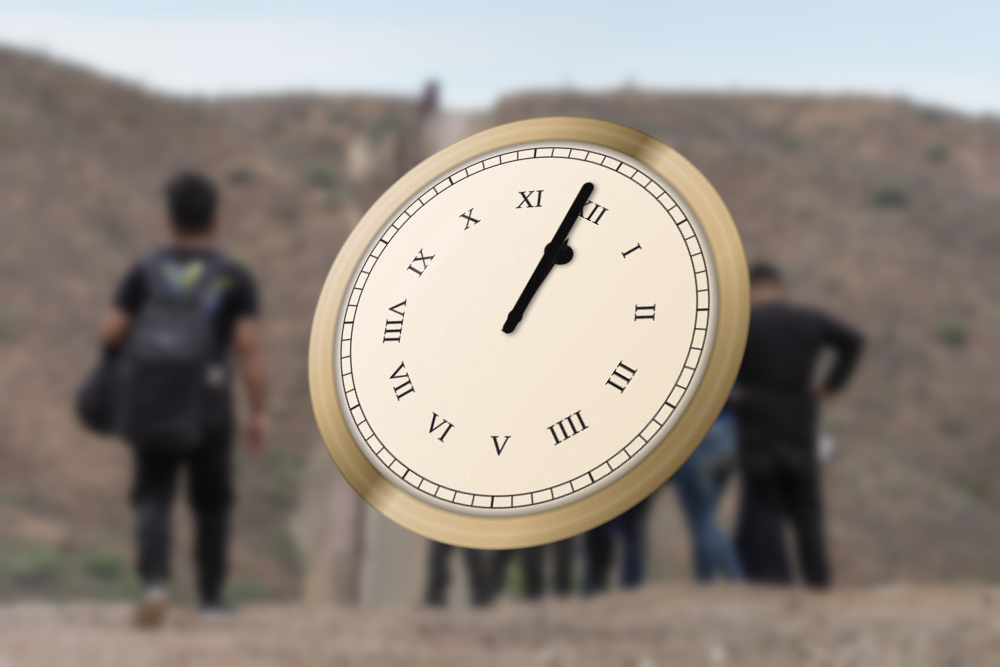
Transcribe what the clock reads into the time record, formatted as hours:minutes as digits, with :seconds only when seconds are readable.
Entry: 11:59
